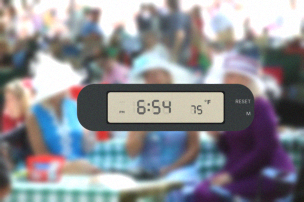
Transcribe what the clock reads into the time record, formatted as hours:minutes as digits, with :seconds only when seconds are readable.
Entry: 6:54
